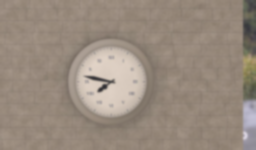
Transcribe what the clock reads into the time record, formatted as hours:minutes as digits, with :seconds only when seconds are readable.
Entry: 7:47
